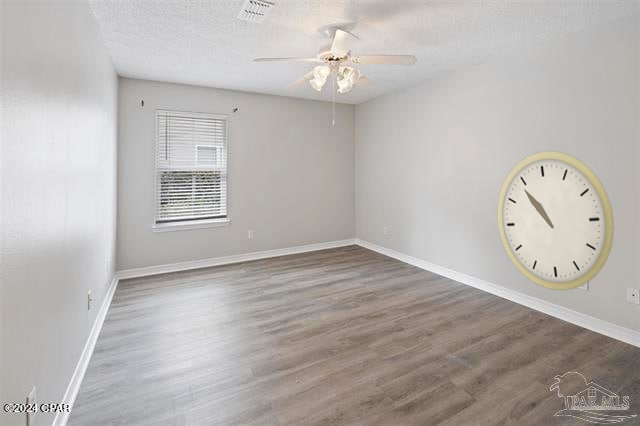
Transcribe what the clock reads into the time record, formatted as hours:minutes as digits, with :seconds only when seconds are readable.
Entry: 10:54
